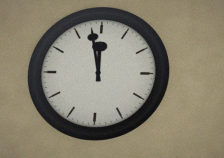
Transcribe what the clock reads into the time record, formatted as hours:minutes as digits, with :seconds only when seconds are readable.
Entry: 11:58
